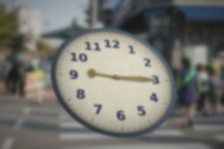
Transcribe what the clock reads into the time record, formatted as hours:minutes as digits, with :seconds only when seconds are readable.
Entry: 9:15
